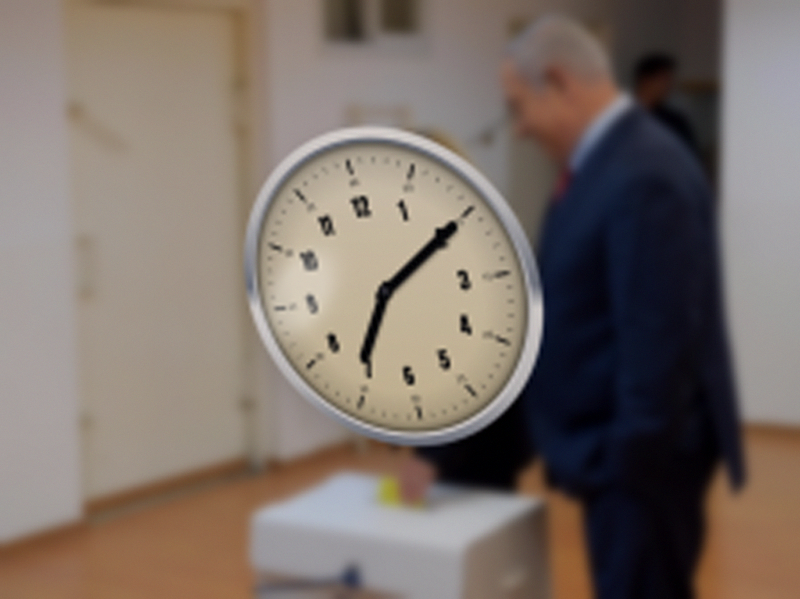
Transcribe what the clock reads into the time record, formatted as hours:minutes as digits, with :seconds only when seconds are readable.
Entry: 7:10
